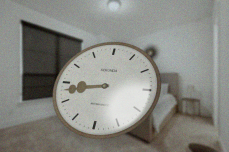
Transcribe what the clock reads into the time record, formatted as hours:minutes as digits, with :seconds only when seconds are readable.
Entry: 8:43
